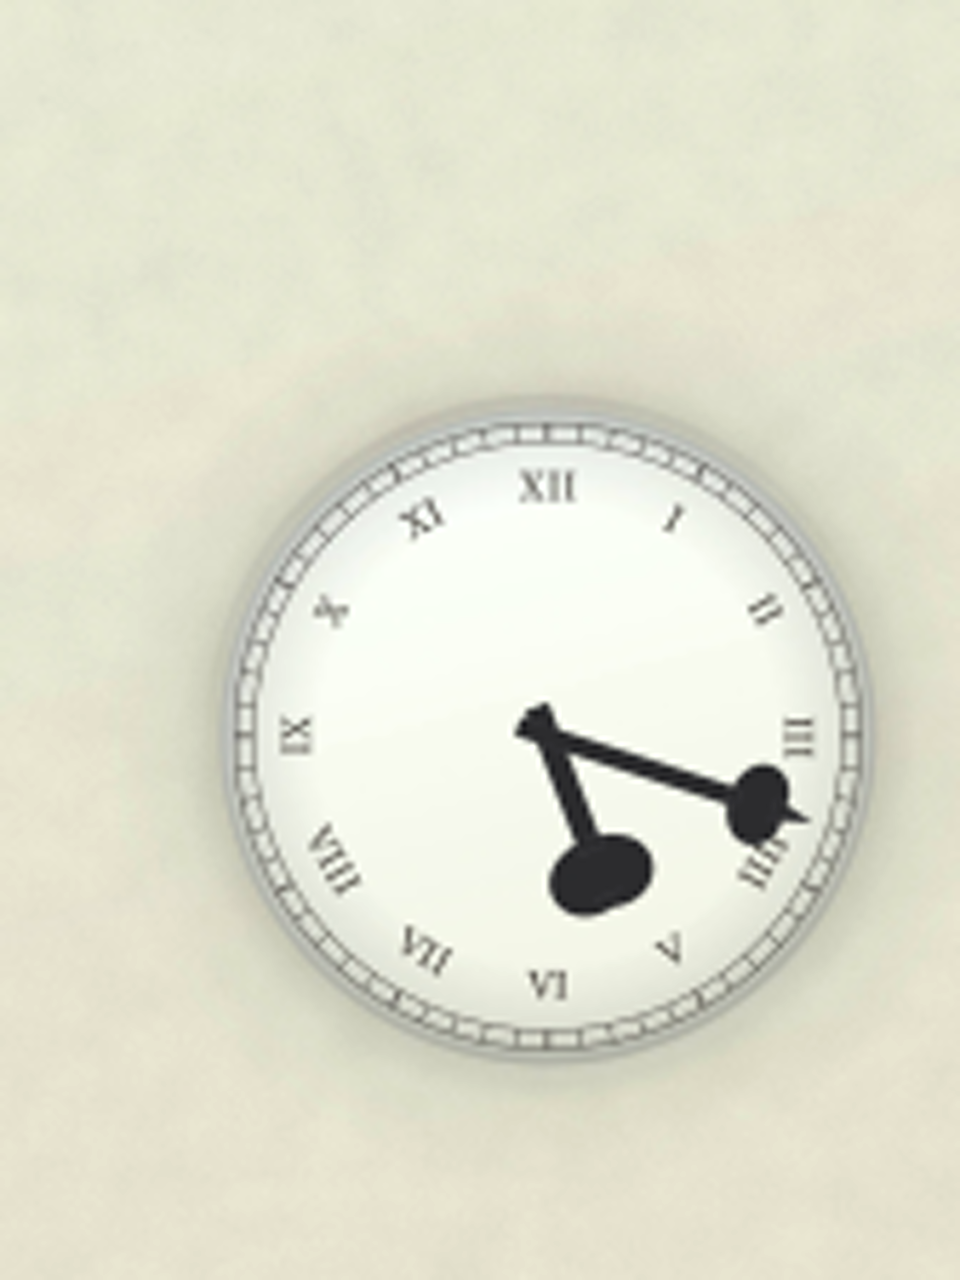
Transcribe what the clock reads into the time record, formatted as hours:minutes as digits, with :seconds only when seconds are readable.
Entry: 5:18
